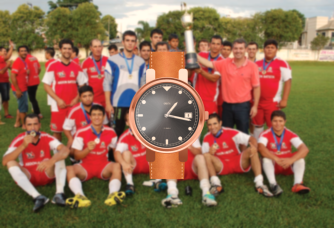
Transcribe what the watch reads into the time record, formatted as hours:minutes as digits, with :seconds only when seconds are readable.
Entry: 1:17
